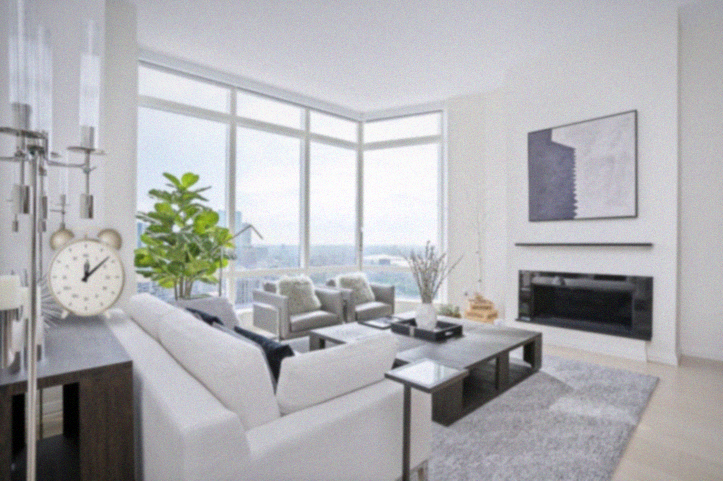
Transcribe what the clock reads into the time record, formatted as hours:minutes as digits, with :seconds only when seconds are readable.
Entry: 12:08
